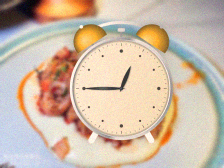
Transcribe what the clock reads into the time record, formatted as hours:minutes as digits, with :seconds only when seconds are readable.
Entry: 12:45
